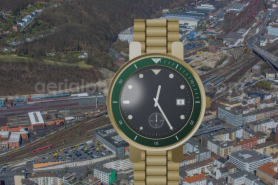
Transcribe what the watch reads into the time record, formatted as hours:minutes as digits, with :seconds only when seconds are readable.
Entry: 12:25
